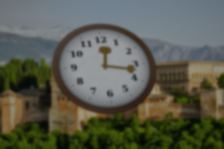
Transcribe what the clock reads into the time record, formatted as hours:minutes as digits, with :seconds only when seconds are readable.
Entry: 12:17
